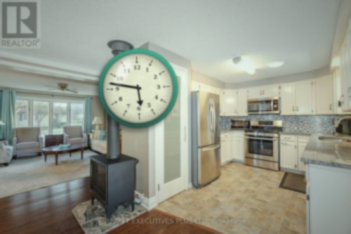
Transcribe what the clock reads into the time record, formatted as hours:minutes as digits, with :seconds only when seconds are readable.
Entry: 5:47
